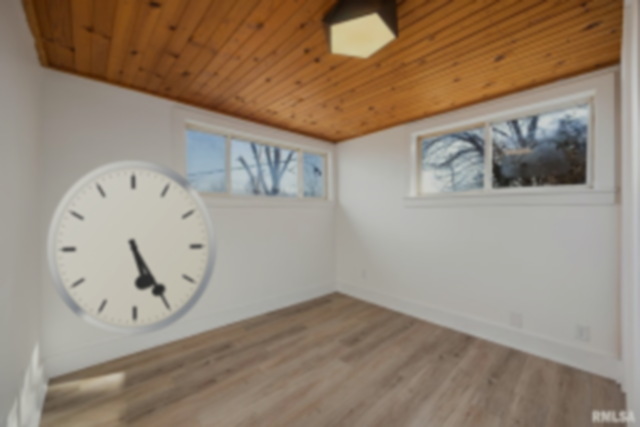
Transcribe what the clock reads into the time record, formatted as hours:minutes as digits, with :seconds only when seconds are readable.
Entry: 5:25
